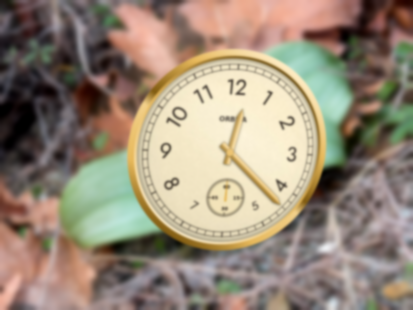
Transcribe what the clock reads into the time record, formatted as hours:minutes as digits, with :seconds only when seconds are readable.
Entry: 12:22
